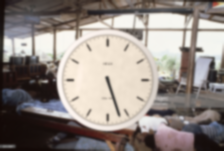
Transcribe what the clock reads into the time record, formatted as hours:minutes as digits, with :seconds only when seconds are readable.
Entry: 5:27
